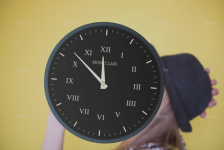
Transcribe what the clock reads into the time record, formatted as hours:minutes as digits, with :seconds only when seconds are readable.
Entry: 11:52
